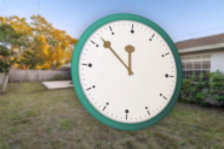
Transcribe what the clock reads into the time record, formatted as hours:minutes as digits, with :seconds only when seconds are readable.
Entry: 11:52
